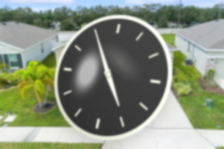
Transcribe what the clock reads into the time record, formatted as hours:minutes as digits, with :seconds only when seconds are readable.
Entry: 4:55
